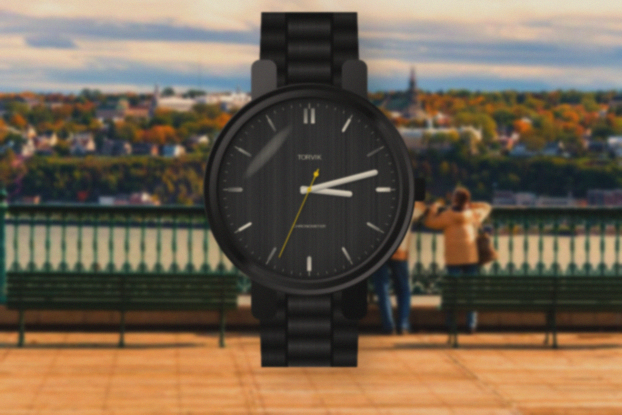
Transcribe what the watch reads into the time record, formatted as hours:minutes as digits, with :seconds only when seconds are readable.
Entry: 3:12:34
